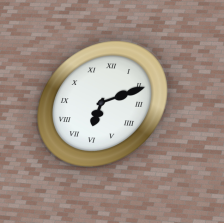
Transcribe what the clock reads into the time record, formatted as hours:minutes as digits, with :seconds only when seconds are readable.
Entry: 6:11
